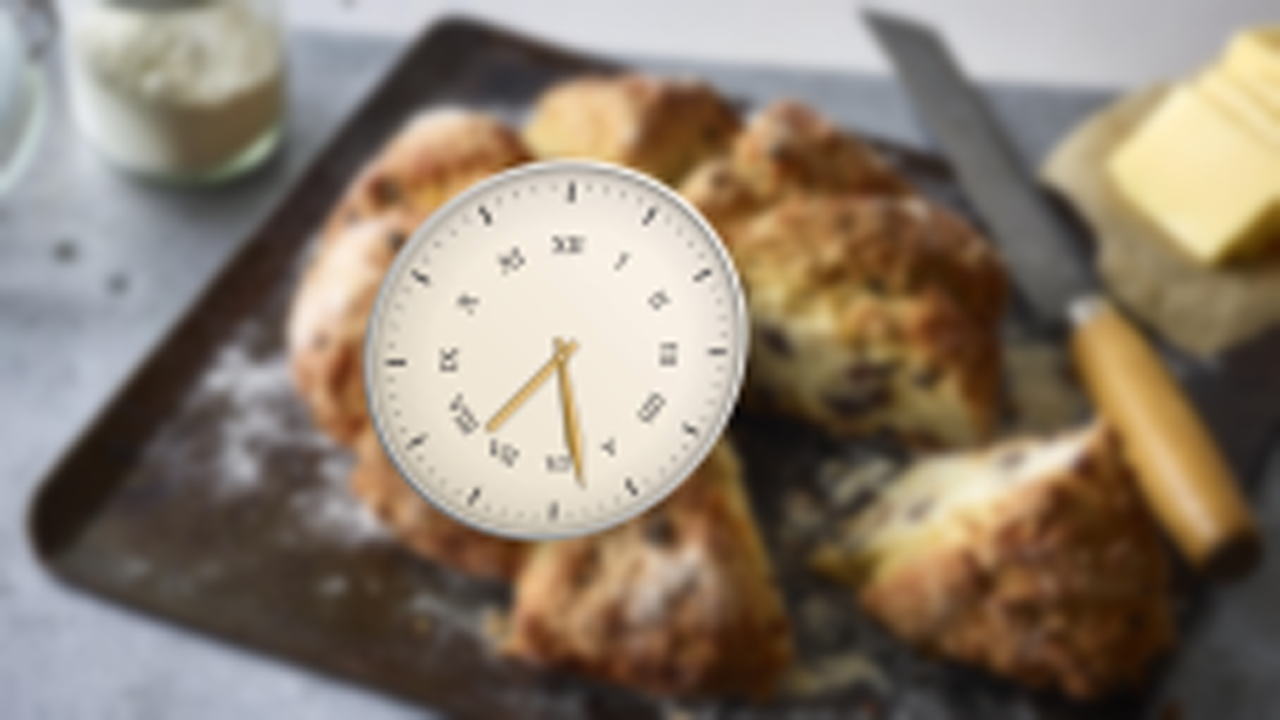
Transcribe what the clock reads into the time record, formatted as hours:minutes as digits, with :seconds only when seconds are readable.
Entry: 7:28
